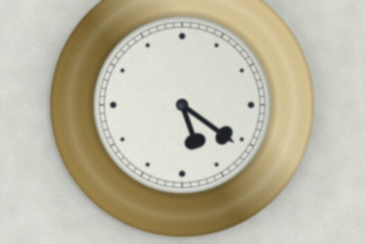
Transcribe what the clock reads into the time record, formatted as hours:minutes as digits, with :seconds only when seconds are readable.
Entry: 5:21
